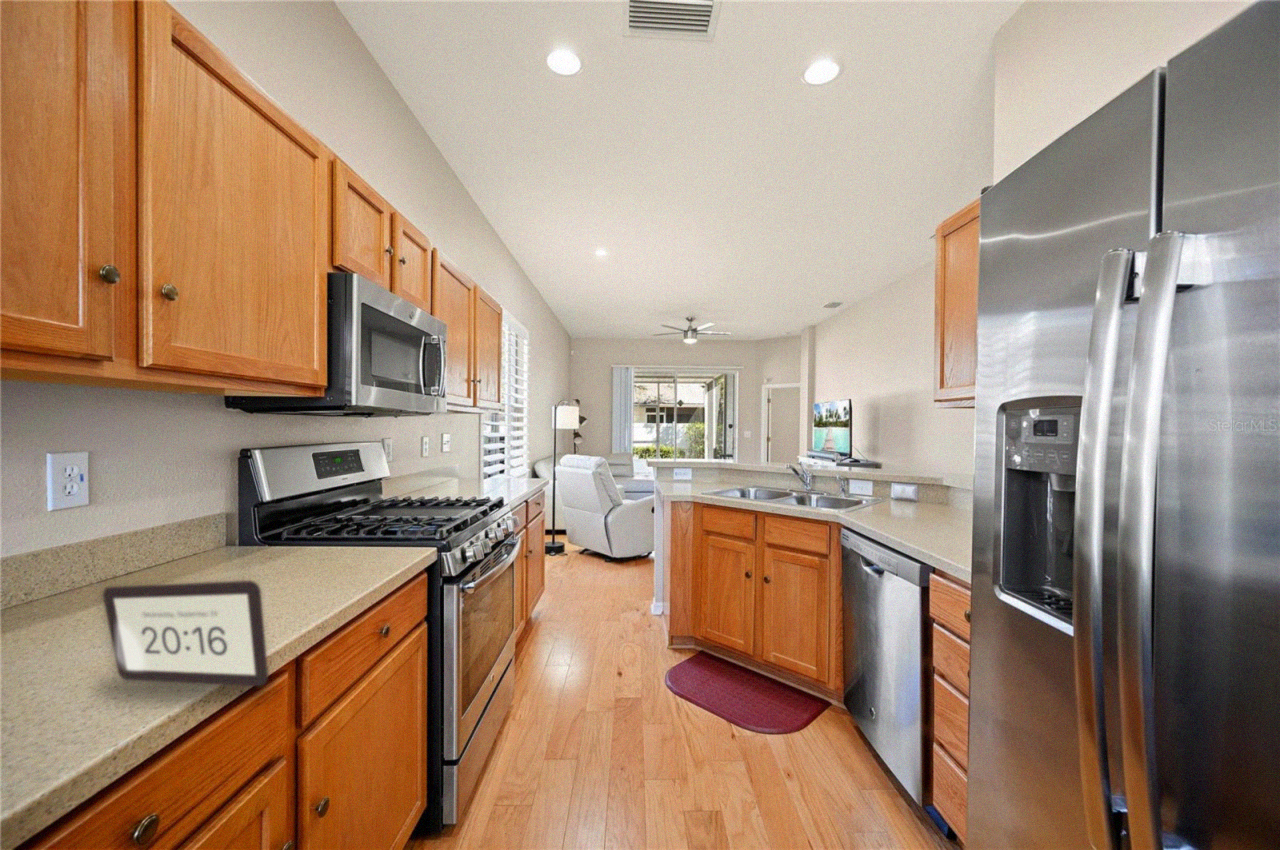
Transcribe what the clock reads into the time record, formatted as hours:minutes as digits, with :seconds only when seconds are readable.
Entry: 20:16
